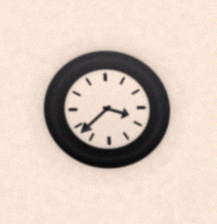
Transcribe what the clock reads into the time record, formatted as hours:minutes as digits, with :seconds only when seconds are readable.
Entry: 3:38
